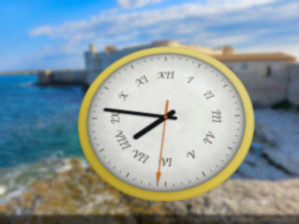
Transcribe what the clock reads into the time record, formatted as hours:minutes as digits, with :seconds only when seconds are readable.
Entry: 7:46:31
